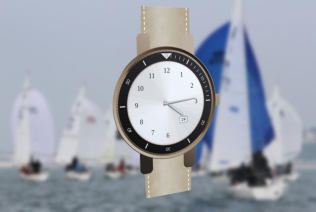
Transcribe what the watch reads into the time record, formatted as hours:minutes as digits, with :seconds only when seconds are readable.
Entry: 4:14
